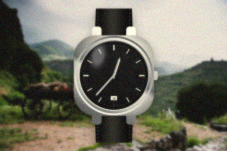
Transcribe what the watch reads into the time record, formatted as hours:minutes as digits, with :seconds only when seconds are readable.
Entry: 12:37
